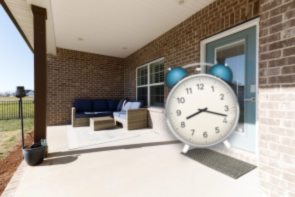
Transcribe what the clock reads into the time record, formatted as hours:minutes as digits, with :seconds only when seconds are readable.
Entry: 8:18
